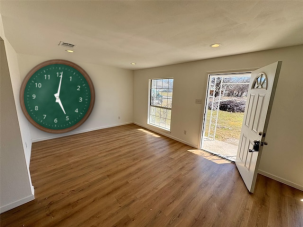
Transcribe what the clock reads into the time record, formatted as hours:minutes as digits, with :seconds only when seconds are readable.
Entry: 5:01
